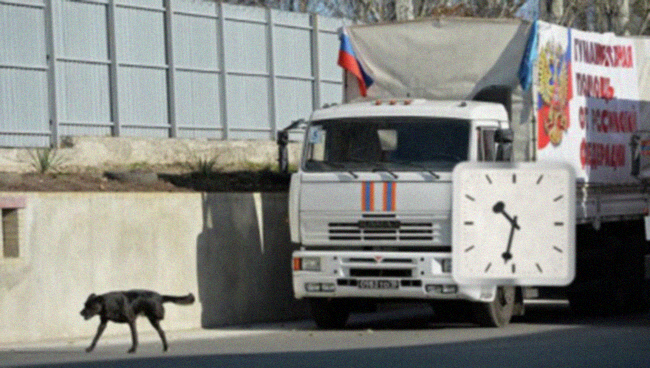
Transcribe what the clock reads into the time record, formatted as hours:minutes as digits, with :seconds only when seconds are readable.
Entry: 10:32
